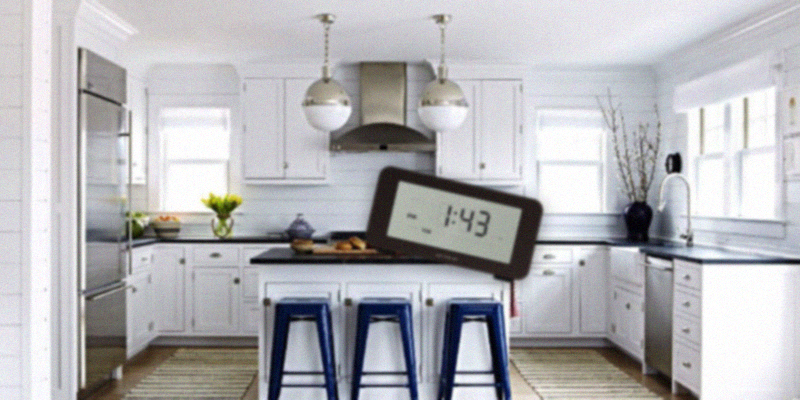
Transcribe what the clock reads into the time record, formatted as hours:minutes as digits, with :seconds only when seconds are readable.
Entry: 1:43
